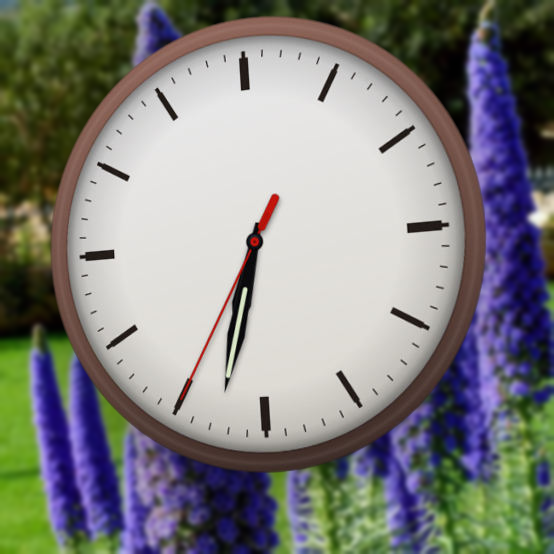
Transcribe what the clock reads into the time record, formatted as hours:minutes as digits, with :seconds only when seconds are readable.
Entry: 6:32:35
